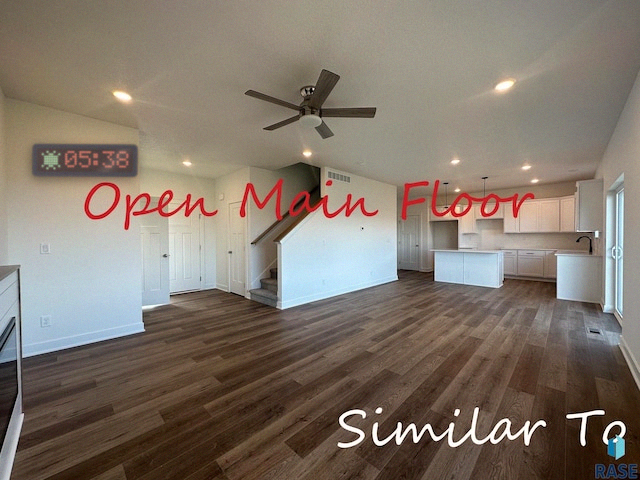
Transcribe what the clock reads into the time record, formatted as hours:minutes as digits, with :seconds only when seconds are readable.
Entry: 5:38
